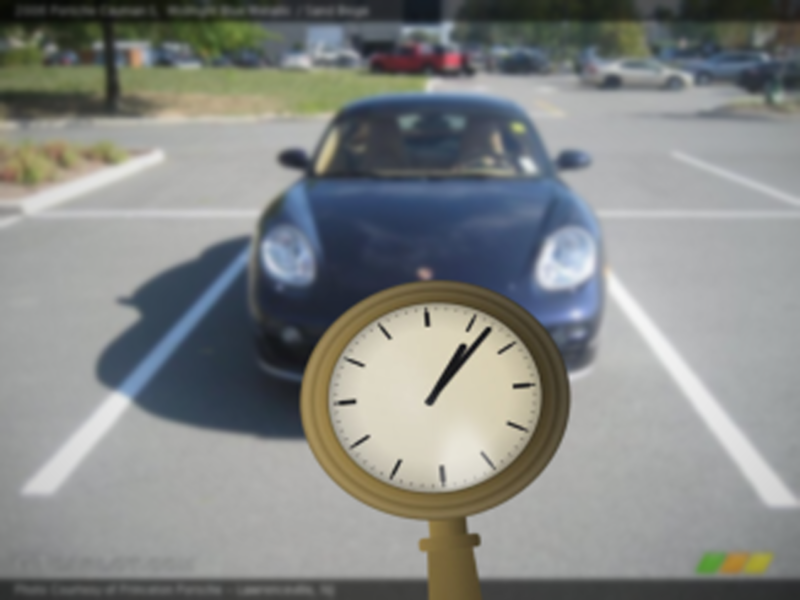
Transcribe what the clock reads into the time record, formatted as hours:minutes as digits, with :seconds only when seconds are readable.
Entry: 1:07
